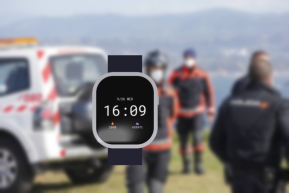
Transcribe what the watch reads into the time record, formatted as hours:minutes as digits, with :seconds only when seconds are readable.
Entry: 16:09
